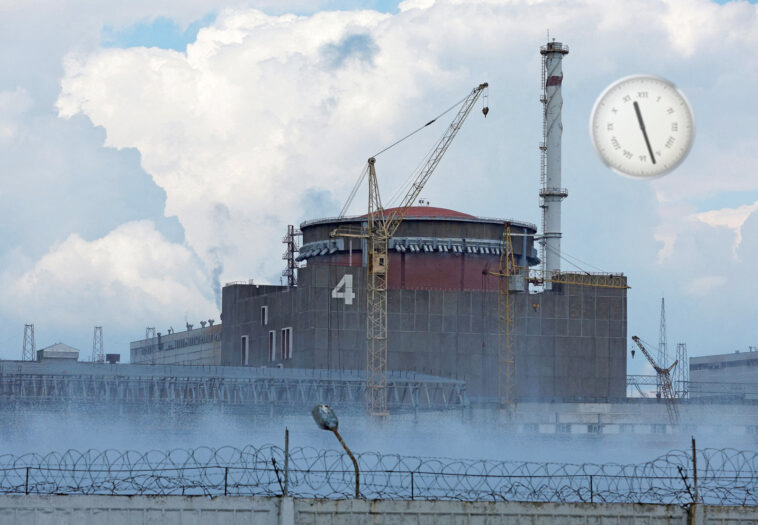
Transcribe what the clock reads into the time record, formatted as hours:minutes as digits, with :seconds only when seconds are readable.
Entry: 11:27
